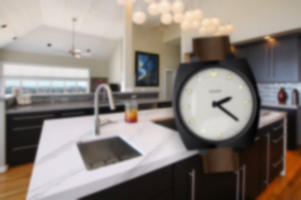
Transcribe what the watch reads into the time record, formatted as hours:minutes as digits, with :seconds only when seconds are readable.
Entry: 2:22
